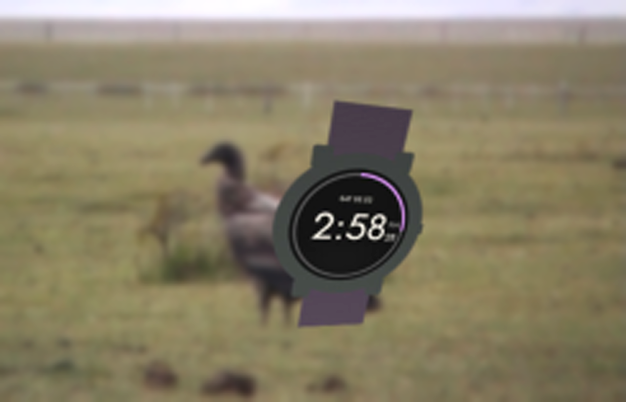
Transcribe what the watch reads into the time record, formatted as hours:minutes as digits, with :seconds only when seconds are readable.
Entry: 2:58
